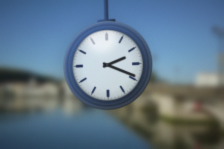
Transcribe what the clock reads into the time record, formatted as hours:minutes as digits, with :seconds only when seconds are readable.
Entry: 2:19
